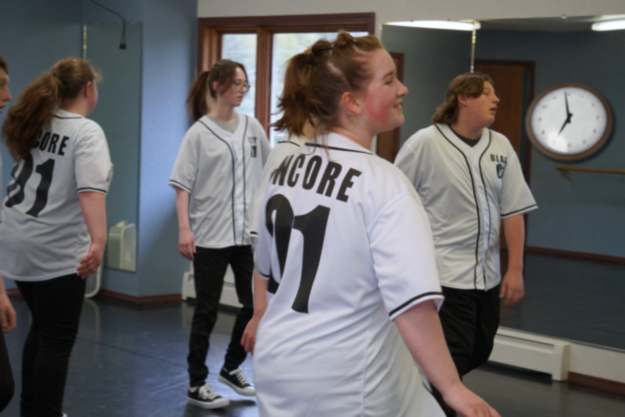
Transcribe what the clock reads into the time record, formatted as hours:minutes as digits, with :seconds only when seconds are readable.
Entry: 6:59
